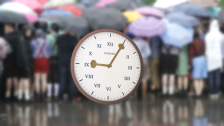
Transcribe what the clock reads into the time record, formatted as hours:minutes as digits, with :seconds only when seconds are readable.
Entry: 9:05
